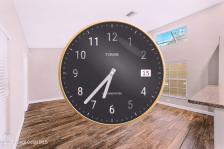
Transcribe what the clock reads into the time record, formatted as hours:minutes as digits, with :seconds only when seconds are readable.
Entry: 6:37
